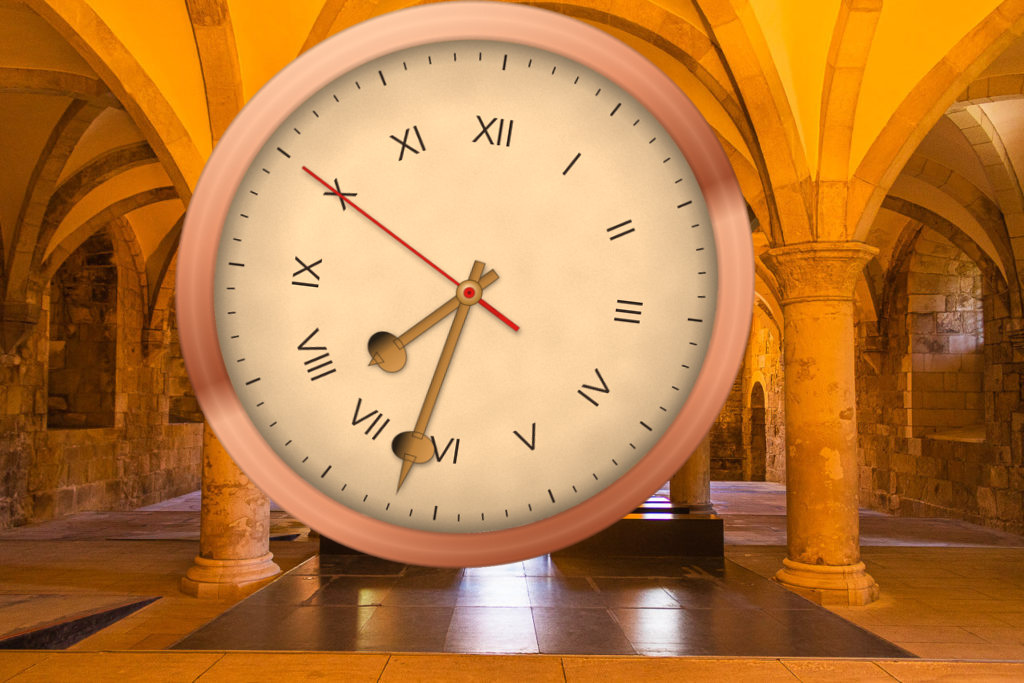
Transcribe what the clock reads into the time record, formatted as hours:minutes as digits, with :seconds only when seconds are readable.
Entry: 7:31:50
